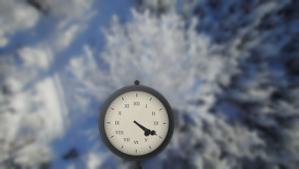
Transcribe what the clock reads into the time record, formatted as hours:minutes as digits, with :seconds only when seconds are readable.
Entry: 4:20
